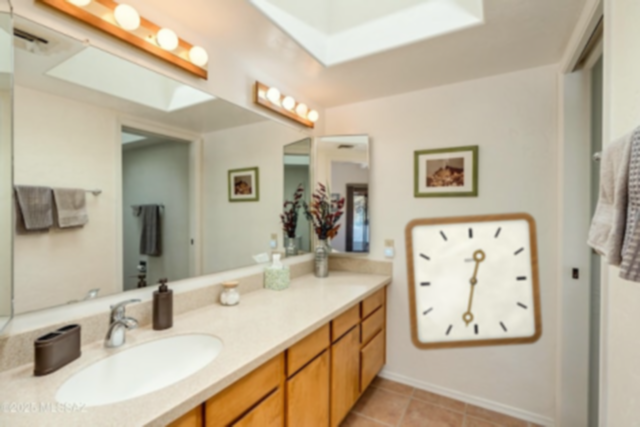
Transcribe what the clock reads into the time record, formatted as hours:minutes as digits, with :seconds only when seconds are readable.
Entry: 12:32
